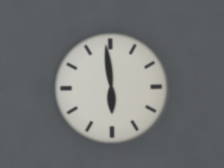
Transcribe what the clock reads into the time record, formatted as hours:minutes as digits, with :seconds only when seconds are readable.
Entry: 5:59
